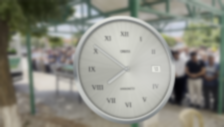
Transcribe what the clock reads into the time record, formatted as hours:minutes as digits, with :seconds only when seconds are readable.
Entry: 7:51
